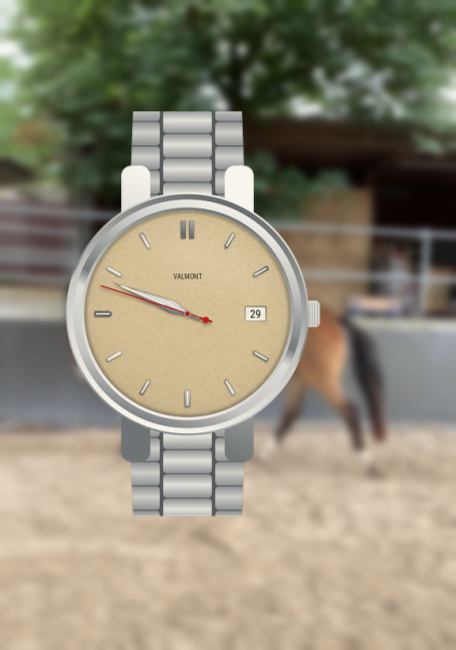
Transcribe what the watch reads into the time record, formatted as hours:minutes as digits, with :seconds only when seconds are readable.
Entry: 9:48:48
